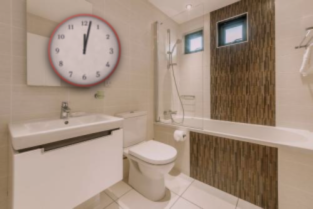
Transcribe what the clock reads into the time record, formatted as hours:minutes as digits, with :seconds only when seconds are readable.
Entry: 12:02
